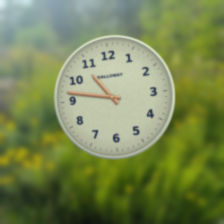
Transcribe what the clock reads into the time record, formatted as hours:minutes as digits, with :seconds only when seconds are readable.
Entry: 10:47
